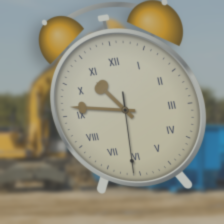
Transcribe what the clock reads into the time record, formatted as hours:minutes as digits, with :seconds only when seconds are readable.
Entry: 10:46:31
